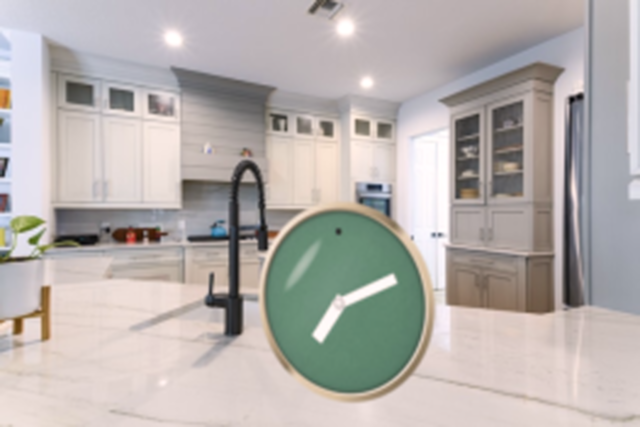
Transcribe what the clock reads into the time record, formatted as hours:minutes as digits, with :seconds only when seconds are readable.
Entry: 7:11
